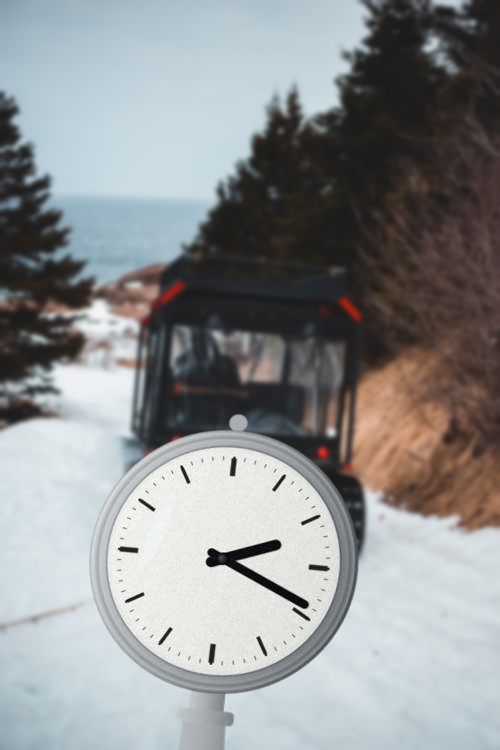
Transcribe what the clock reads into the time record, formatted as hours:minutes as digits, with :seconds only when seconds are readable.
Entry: 2:19
